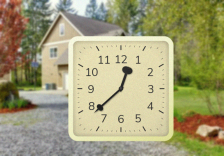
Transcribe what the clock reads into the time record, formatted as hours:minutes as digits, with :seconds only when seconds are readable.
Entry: 12:38
